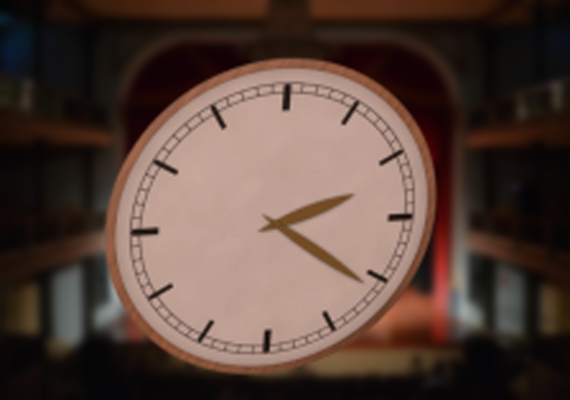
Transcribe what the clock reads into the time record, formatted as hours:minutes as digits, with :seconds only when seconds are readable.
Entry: 2:21
